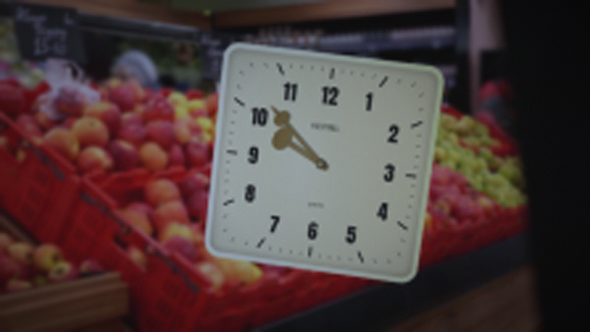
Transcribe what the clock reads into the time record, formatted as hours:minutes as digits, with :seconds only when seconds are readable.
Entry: 9:52
